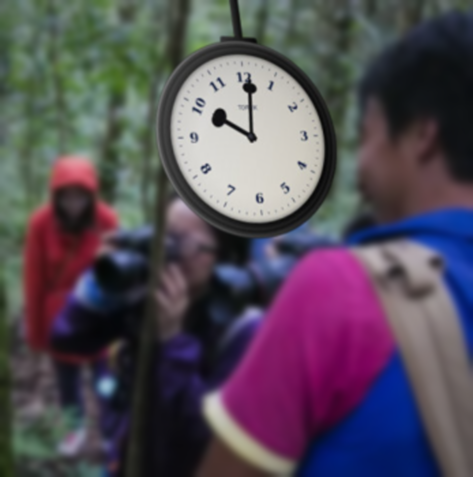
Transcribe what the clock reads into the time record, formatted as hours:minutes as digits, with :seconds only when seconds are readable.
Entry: 10:01
